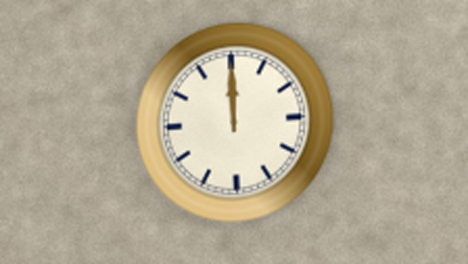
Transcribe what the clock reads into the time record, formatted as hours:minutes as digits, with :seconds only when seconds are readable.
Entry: 12:00
